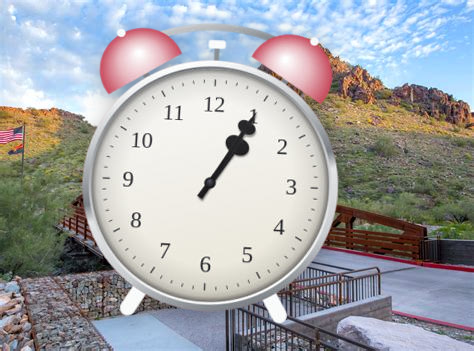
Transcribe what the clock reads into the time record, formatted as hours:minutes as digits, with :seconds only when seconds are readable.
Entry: 1:05
